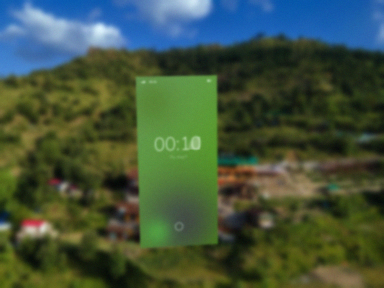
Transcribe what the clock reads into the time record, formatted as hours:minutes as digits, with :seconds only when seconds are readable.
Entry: 0:10
